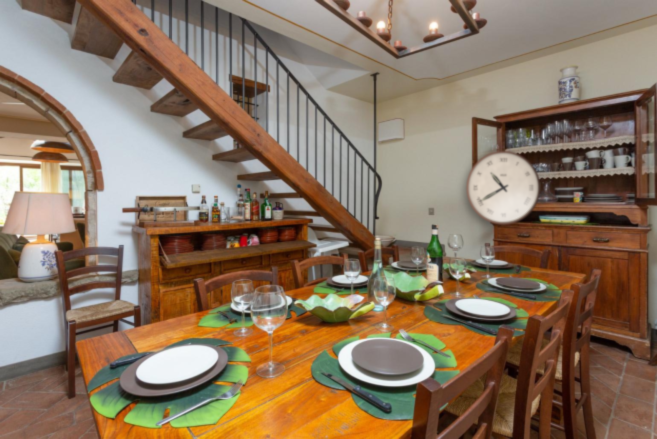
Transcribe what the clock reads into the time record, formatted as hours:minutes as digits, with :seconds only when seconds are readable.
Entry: 10:40
